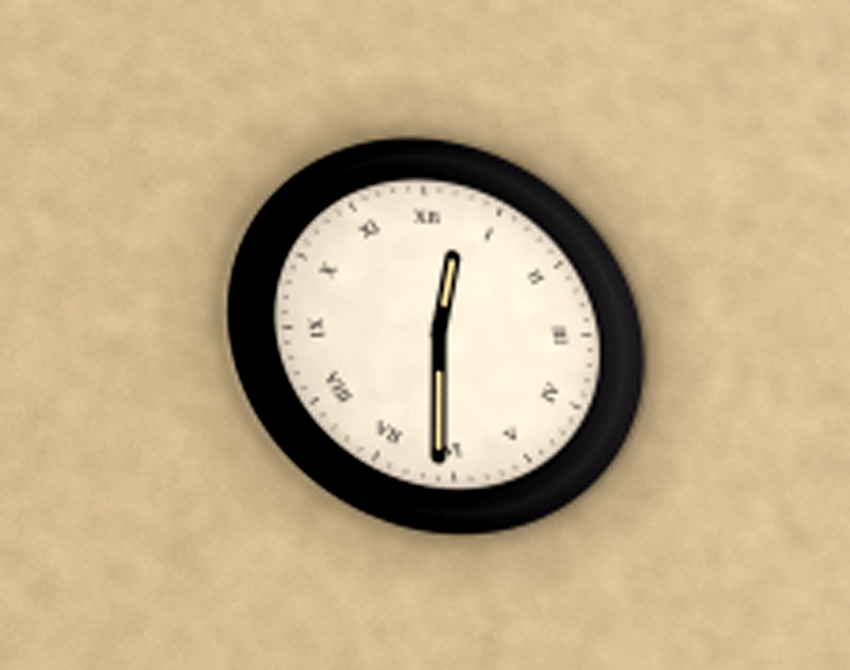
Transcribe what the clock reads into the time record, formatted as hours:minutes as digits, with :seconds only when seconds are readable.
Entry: 12:31
